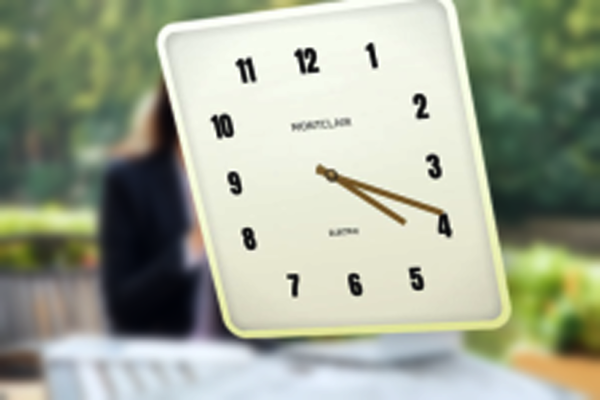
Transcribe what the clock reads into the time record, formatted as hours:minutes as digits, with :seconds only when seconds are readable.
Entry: 4:19
